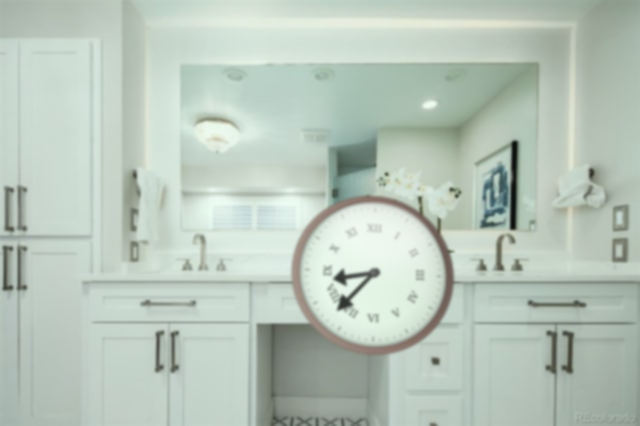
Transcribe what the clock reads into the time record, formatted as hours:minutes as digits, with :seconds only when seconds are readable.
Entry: 8:37
